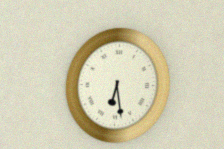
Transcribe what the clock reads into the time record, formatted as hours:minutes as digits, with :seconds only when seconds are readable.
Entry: 6:28
